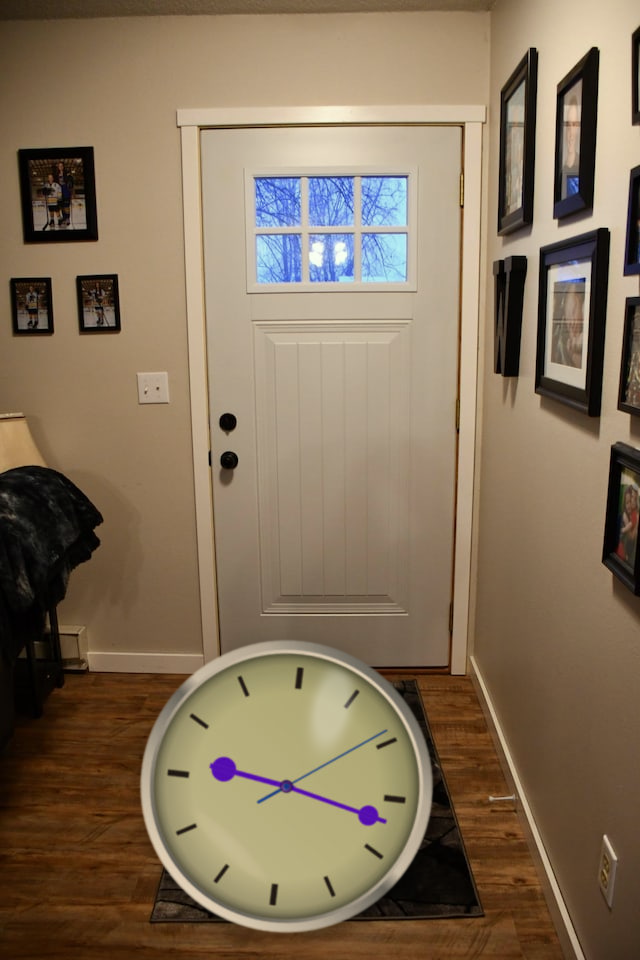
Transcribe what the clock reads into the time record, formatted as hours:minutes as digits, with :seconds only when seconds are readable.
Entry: 9:17:09
